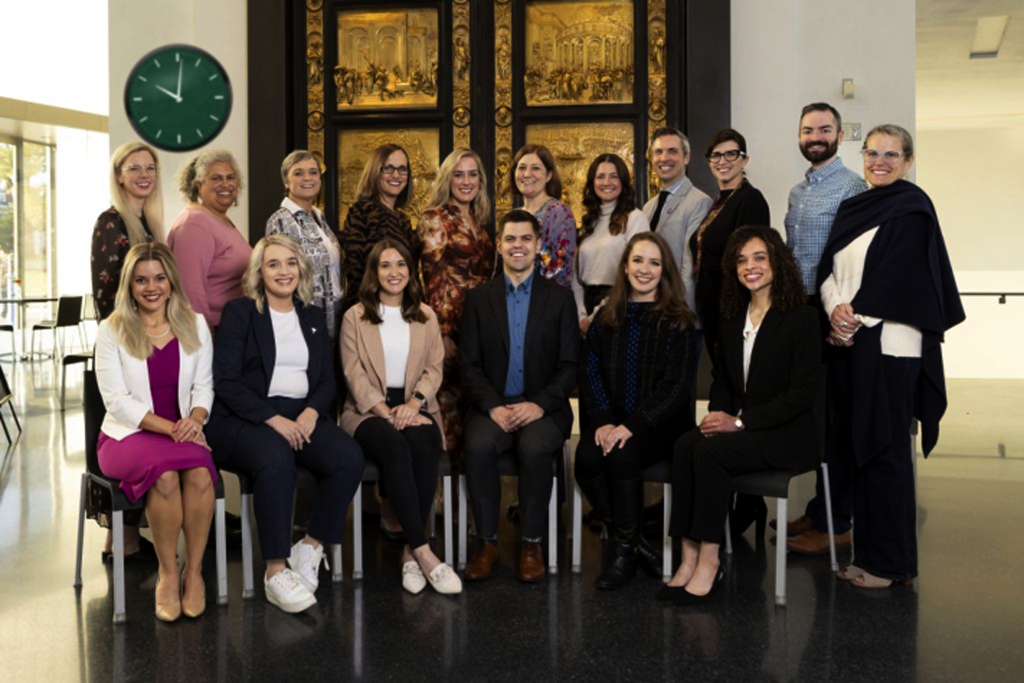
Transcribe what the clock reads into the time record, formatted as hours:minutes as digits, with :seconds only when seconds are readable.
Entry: 10:01
